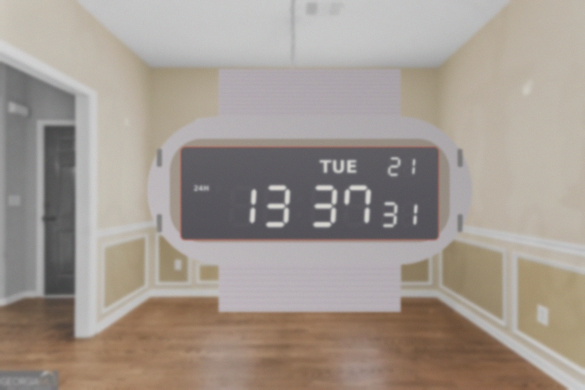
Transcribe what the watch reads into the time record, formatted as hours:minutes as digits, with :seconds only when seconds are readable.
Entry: 13:37:31
